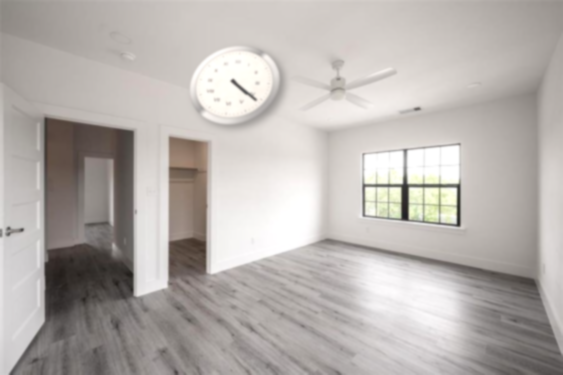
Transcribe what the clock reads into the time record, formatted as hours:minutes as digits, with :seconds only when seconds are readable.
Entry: 4:21
